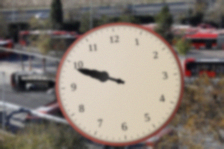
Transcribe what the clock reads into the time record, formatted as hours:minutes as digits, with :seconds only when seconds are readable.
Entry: 9:49
